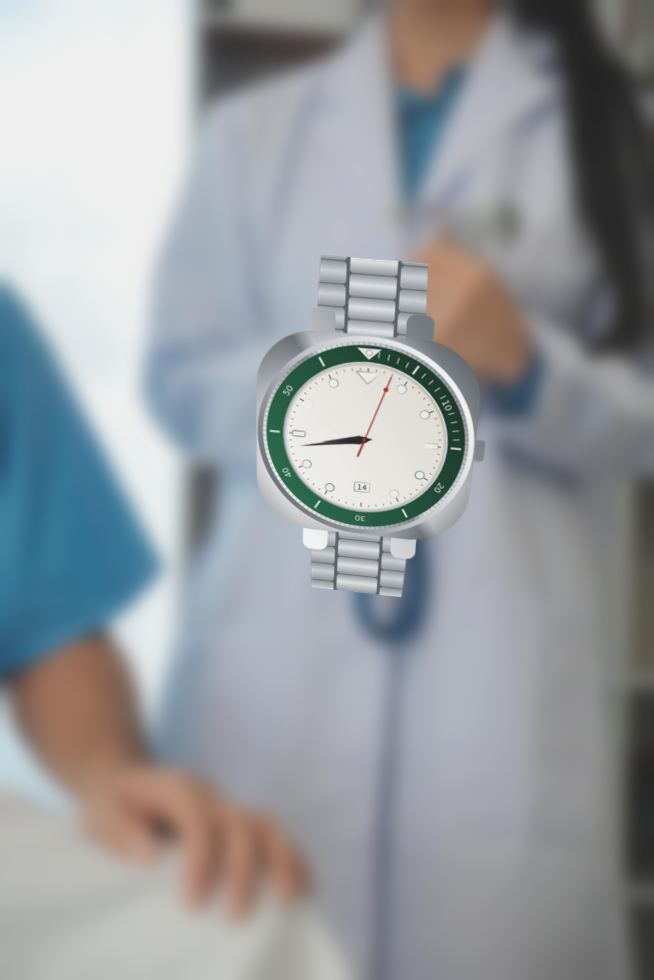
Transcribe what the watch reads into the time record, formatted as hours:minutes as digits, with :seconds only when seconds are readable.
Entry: 8:43:03
